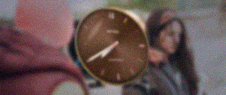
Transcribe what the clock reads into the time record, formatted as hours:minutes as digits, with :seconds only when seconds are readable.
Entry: 7:40
